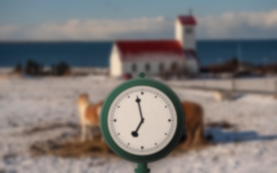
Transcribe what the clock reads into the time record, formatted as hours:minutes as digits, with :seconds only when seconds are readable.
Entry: 6:58
